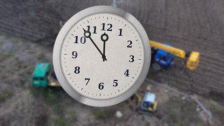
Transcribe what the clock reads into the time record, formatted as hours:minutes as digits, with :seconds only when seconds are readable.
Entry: 11:53
